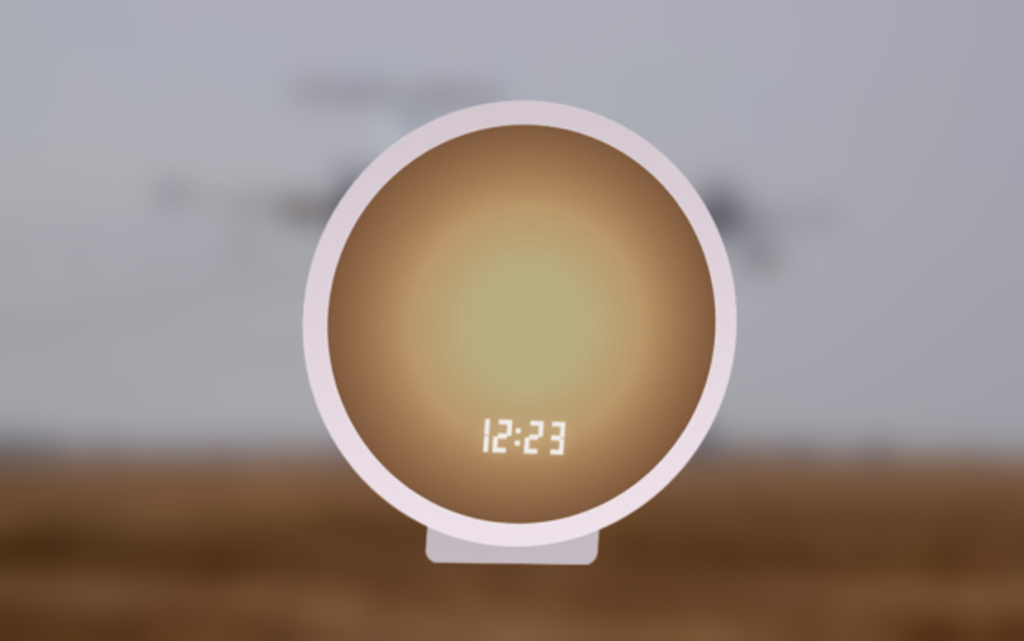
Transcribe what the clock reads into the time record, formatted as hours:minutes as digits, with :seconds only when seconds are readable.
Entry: 12:23
